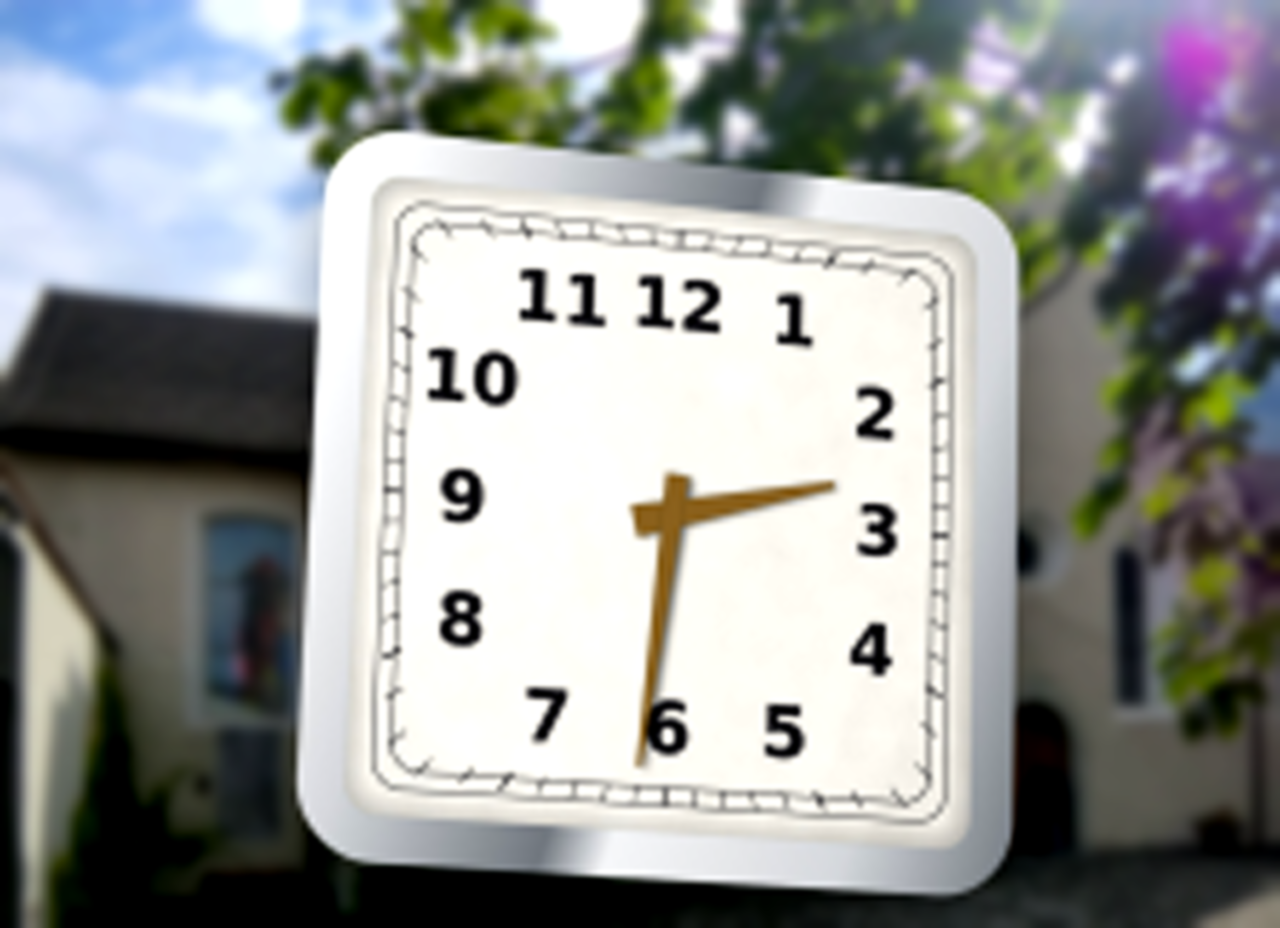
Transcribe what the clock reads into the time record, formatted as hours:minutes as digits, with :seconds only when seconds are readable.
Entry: 2:31
